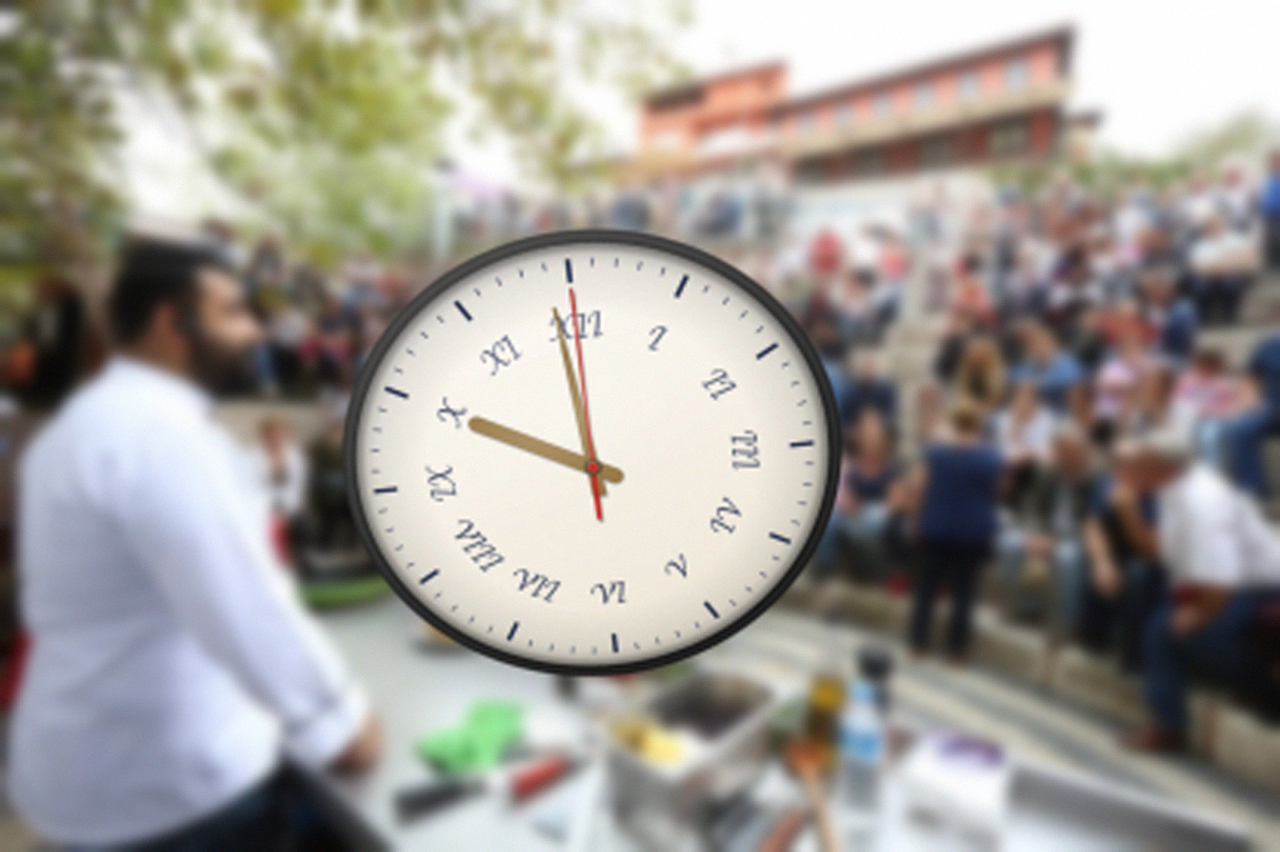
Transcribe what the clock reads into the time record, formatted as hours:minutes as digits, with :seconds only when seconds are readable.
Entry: 9:59:00
